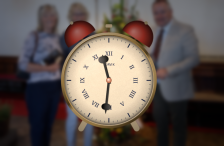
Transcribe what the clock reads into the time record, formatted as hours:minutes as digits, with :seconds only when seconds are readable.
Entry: 11:31
